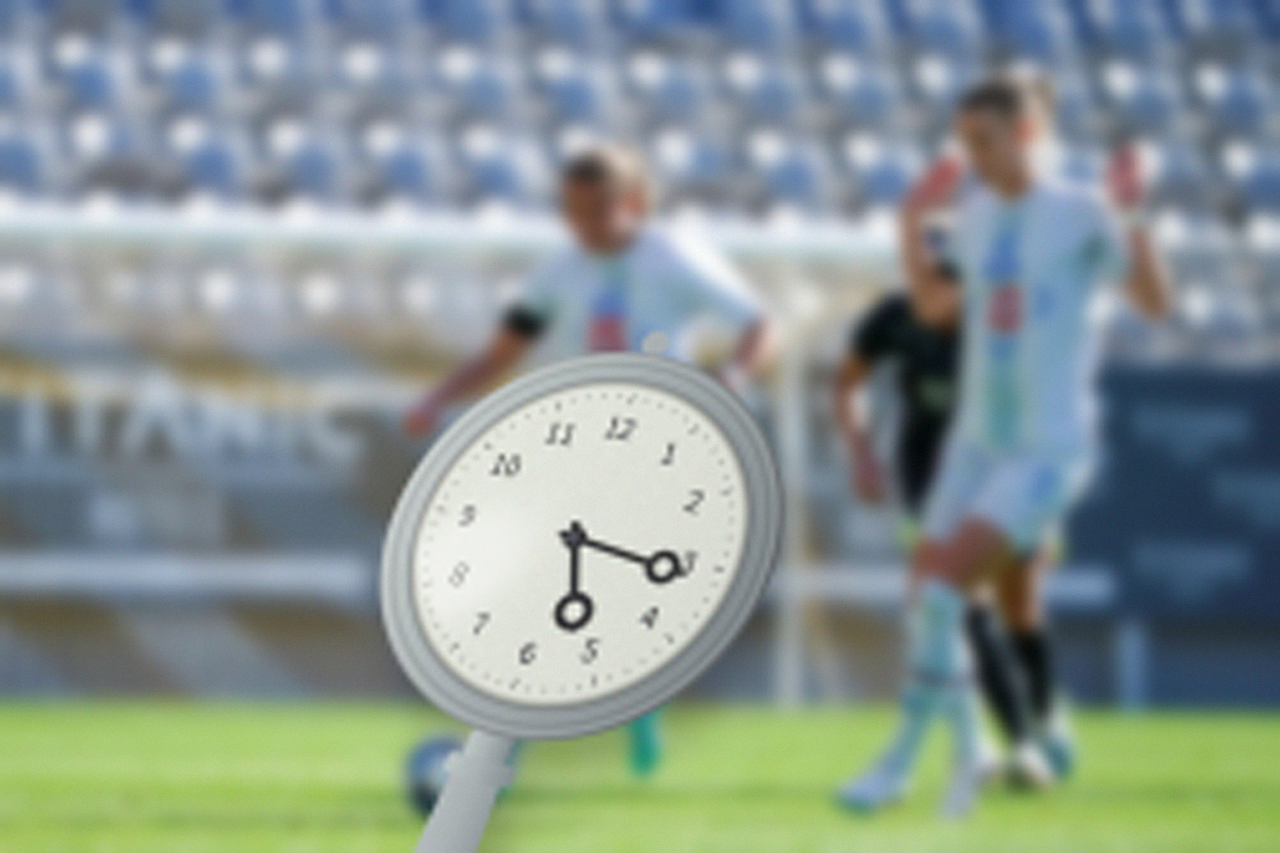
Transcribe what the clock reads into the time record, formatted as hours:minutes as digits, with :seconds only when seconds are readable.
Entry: 5:16
